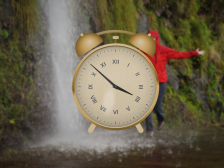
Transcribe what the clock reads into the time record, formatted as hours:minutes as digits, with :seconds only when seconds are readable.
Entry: 3:52
